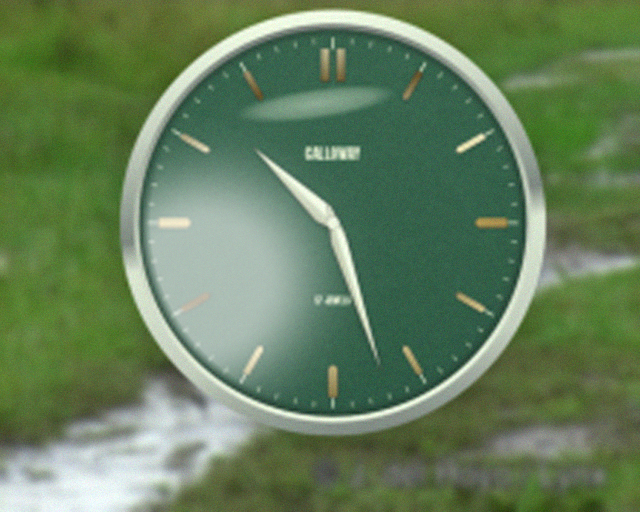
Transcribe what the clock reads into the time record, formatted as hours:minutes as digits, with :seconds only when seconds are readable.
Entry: 10:27
